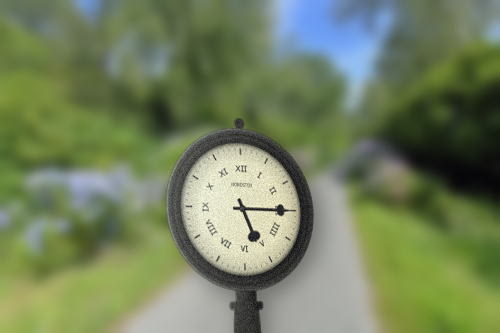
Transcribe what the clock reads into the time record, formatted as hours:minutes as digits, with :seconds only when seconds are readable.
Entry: 5:15
